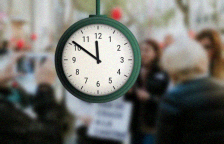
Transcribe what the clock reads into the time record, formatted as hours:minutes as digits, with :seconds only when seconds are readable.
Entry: 11:51
